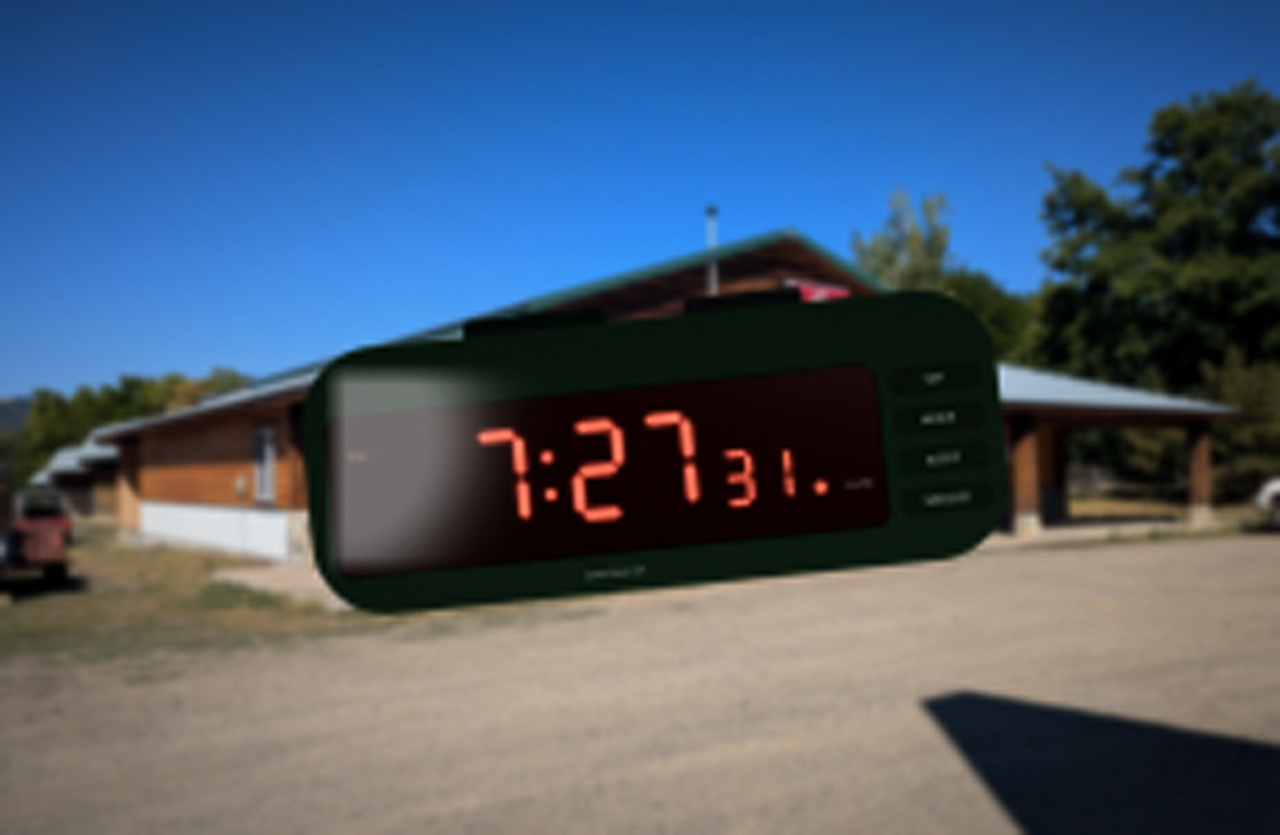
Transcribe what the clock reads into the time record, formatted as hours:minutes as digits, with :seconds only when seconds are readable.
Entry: 7:27:31
